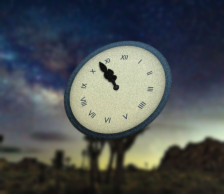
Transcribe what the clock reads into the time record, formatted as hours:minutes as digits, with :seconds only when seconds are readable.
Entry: 10:53
